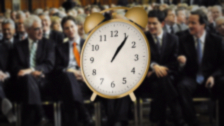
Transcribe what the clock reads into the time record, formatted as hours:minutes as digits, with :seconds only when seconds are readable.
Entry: 1:06
